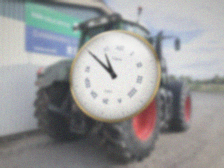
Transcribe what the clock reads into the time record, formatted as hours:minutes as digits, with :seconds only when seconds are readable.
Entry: 10:50
